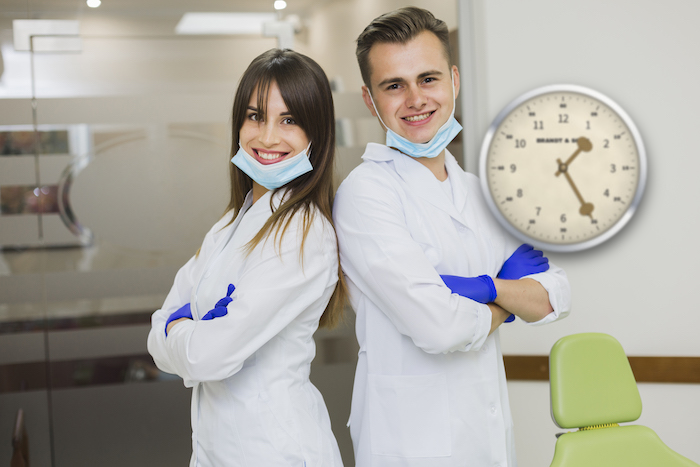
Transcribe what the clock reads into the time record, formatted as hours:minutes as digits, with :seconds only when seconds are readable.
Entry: 1:25
